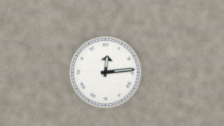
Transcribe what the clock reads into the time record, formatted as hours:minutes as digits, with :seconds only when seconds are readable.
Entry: 12:14
